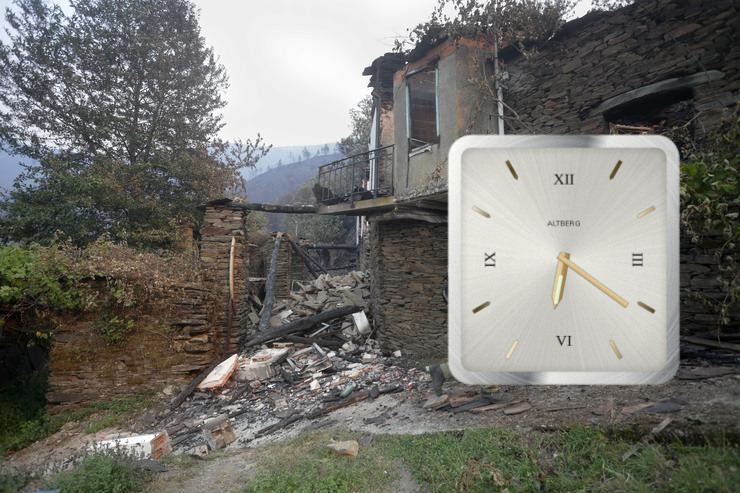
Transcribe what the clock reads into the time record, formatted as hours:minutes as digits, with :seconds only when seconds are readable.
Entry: 6:21
